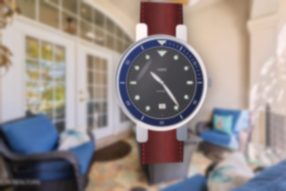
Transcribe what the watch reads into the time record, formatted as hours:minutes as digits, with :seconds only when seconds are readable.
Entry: 10:24
